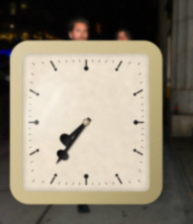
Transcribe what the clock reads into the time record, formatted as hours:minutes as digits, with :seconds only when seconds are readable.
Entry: 7:36
